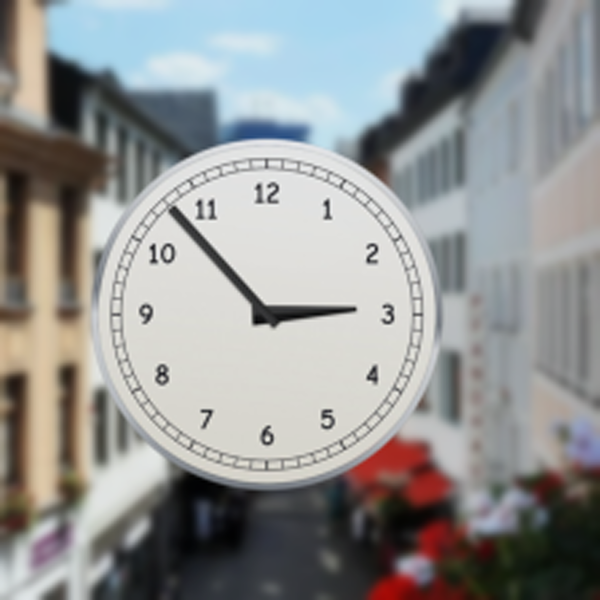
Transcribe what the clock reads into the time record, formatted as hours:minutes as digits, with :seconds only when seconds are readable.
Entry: 2:53
